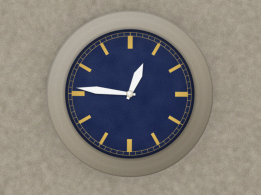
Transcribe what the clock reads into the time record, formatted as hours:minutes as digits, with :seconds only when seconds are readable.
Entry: 12:46
